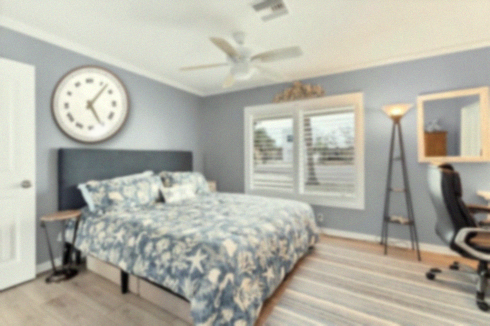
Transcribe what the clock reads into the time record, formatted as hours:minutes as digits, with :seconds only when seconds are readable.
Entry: 5:07
